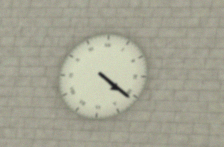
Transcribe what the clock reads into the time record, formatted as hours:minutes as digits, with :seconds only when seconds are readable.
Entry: 4:21
